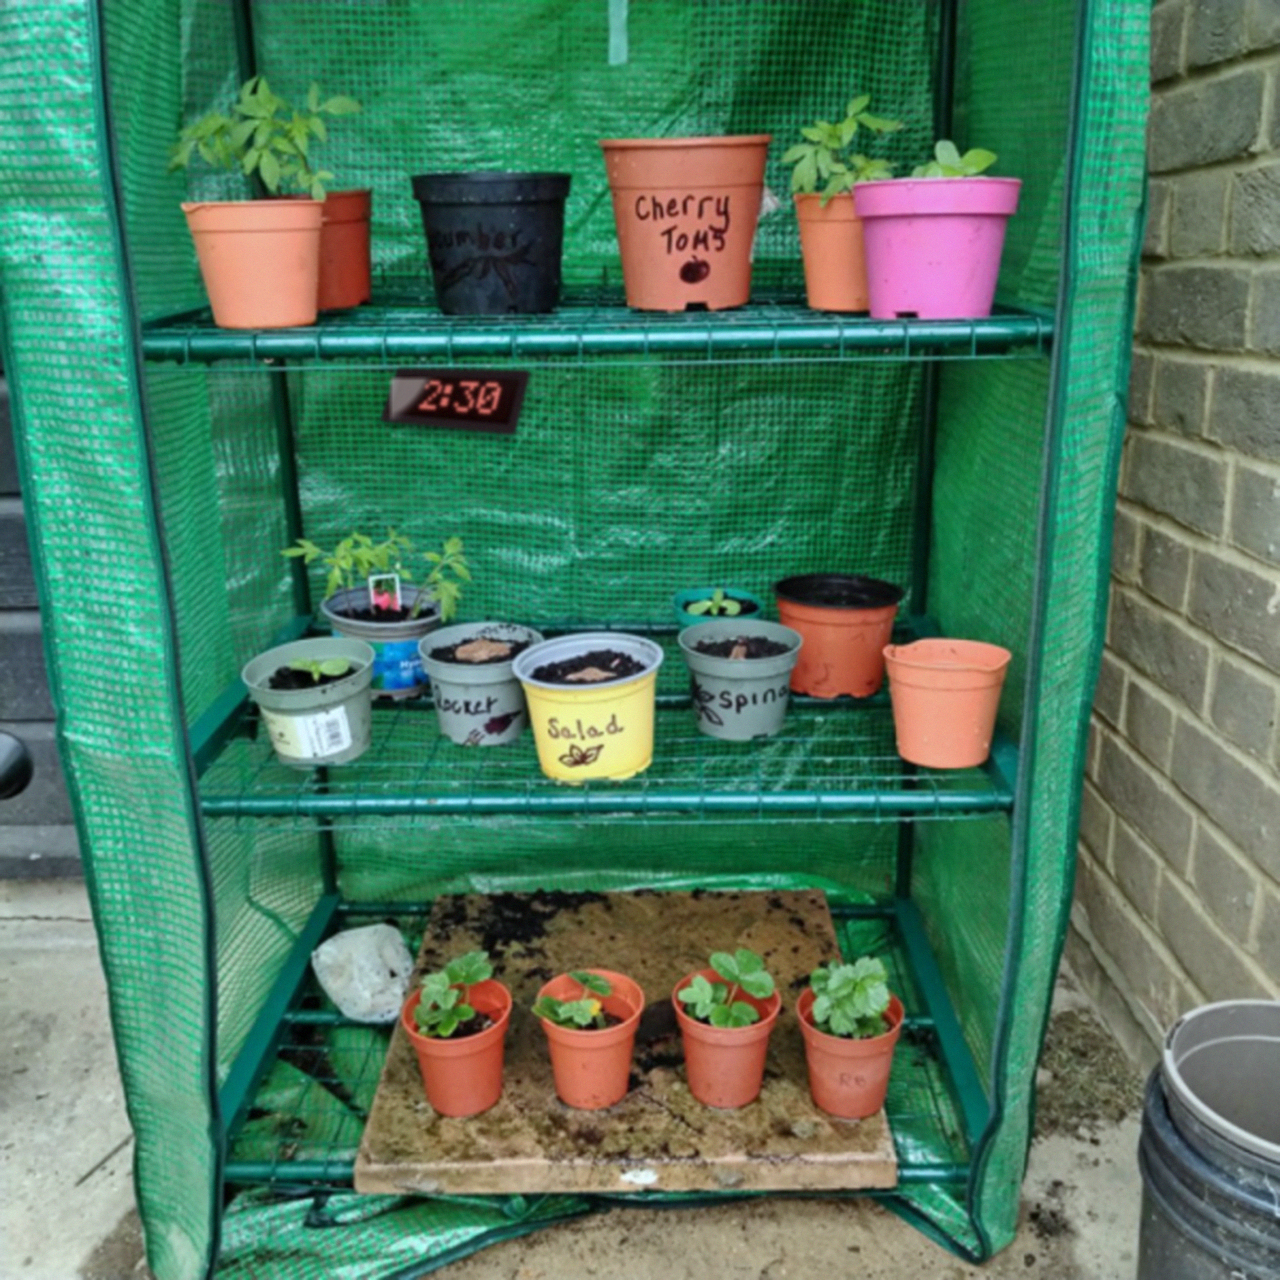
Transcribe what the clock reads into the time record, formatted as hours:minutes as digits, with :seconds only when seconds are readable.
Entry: 2:30
